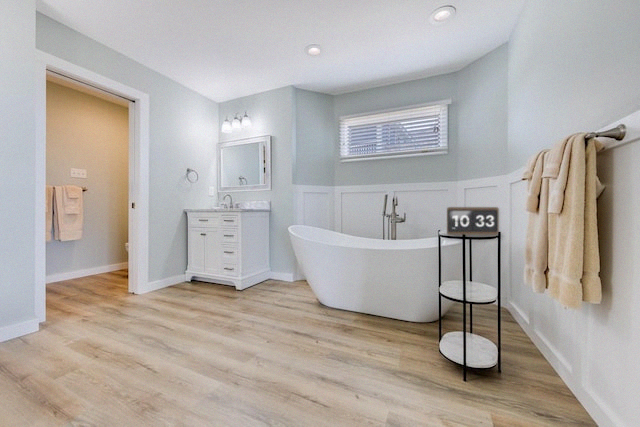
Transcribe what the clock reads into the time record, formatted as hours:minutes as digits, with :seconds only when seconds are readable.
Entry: 10:33
